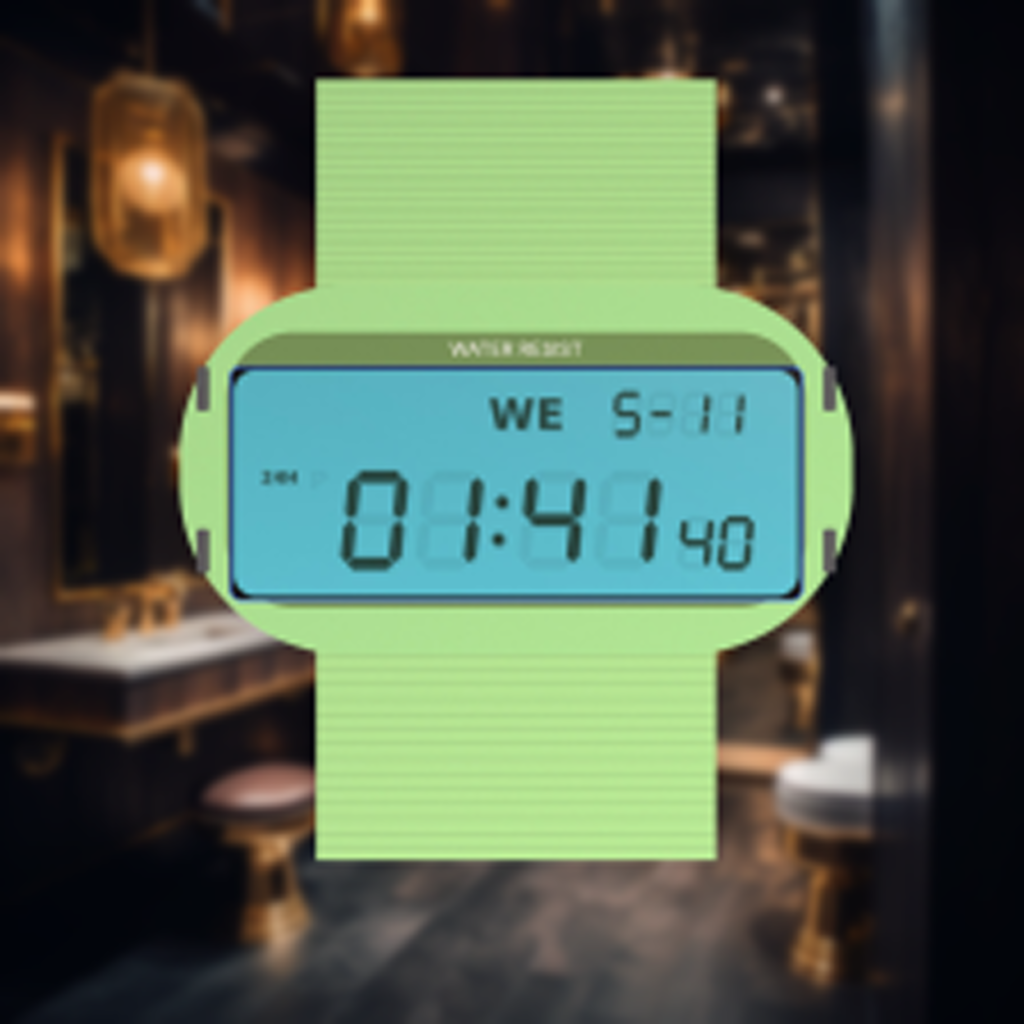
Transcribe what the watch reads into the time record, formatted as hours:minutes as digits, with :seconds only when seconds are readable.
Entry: 1:41:40
